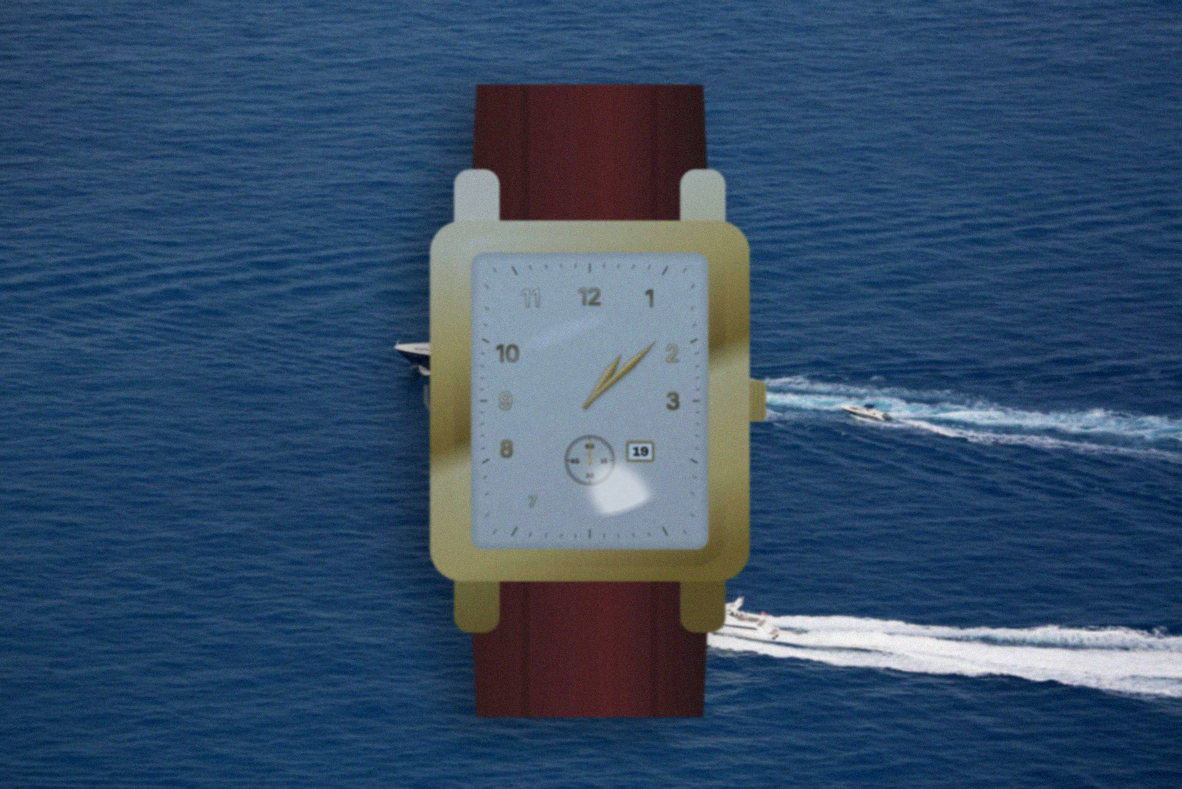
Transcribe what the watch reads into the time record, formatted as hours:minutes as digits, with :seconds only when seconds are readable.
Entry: 1:08
